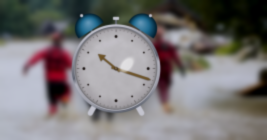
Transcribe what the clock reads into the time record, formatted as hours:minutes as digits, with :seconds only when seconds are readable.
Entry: 10:18
